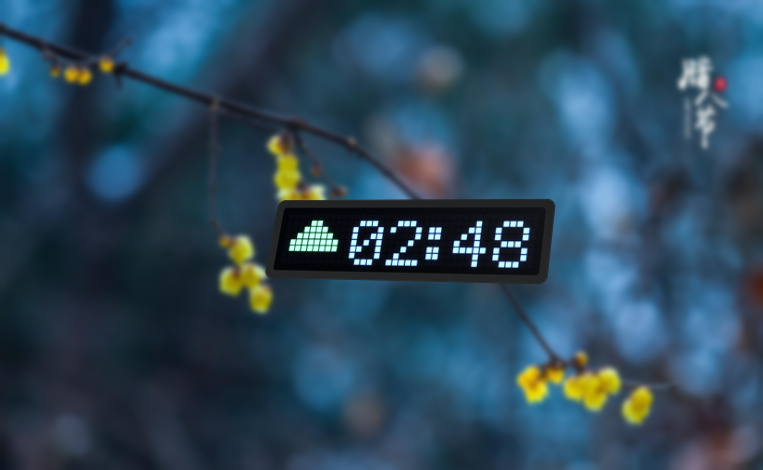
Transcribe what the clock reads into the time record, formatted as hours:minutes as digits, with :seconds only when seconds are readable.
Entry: 2:48
